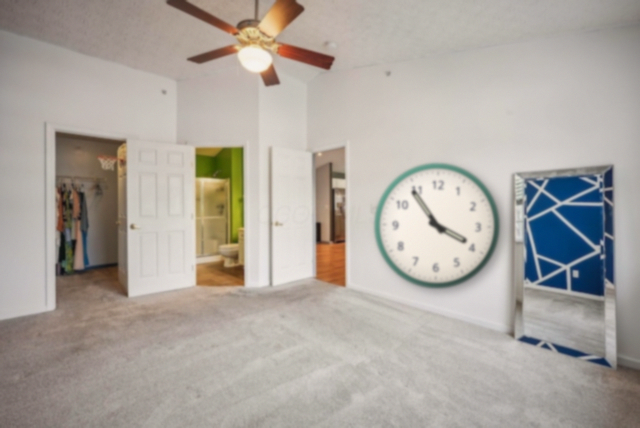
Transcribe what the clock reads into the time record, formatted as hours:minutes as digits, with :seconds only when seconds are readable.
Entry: 3:54
